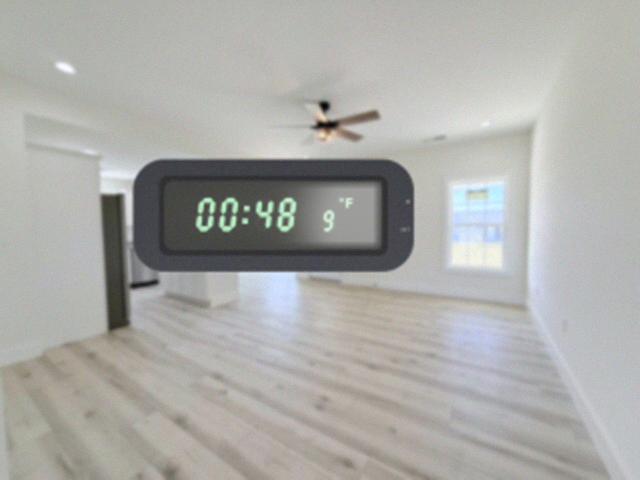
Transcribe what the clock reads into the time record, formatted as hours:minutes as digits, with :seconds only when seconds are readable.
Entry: 0:48
